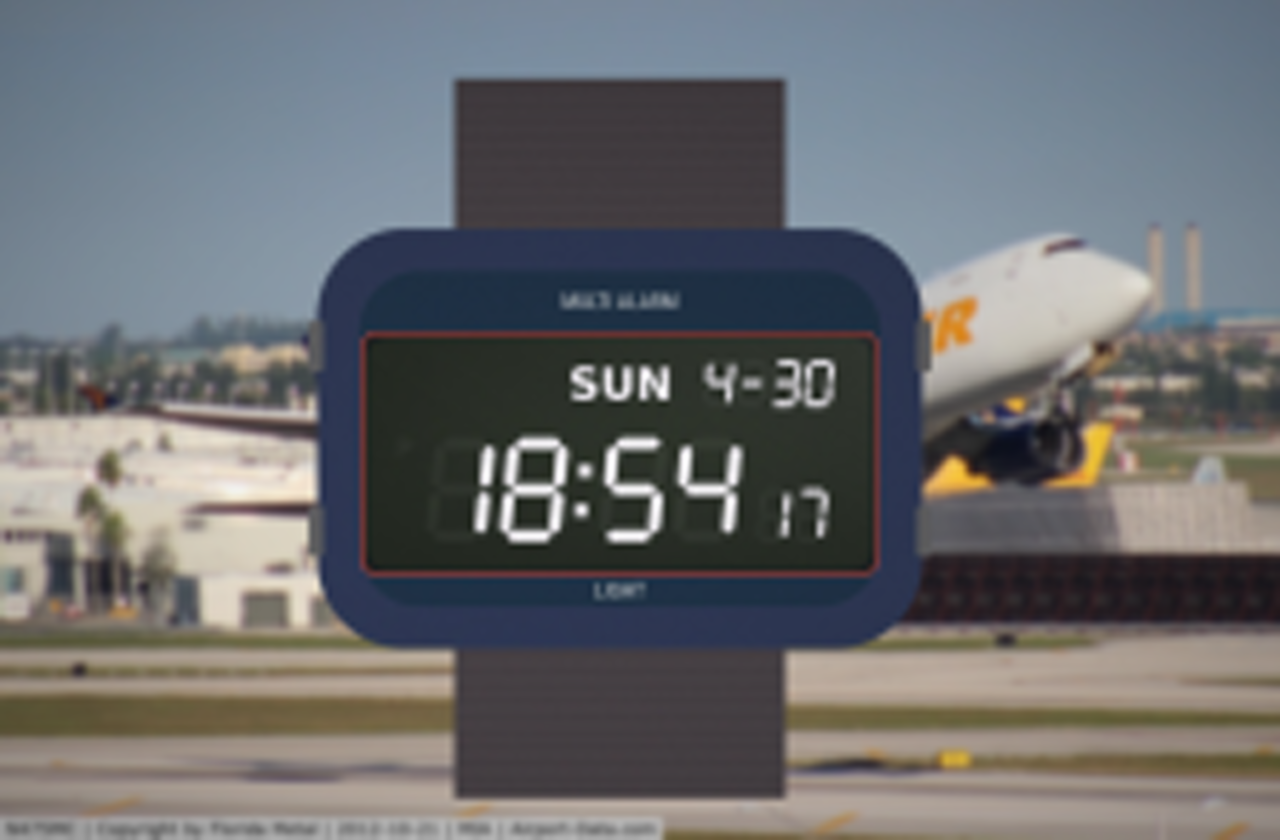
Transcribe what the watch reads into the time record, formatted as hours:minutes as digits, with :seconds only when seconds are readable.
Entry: 18:54:17
